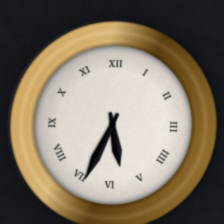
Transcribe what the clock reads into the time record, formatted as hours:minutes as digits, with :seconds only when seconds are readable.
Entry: 5:34
